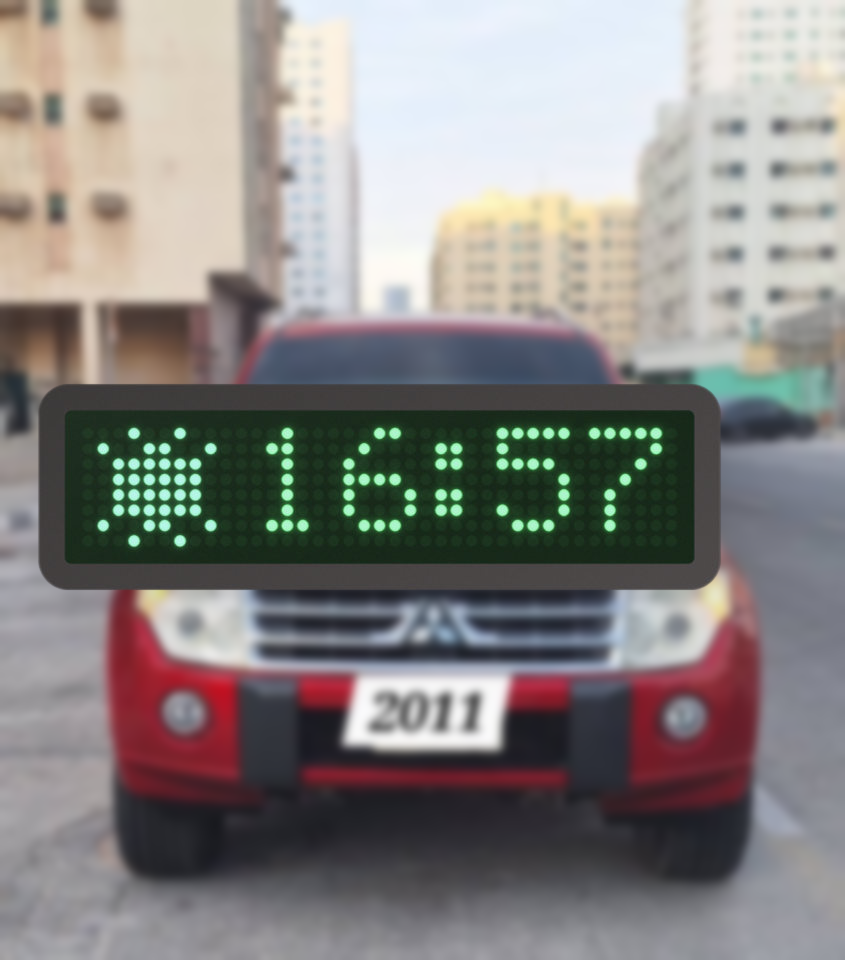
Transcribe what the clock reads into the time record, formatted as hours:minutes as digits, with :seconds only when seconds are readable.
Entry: 16:57
